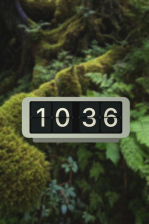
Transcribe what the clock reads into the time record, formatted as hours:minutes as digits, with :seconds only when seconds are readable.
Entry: 10:36
